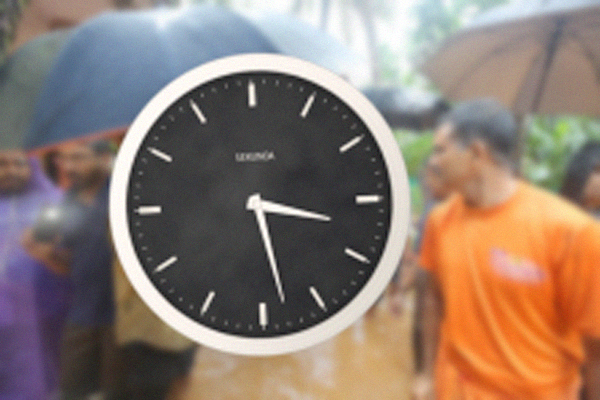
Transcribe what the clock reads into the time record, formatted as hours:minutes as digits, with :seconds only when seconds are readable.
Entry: 3:28
